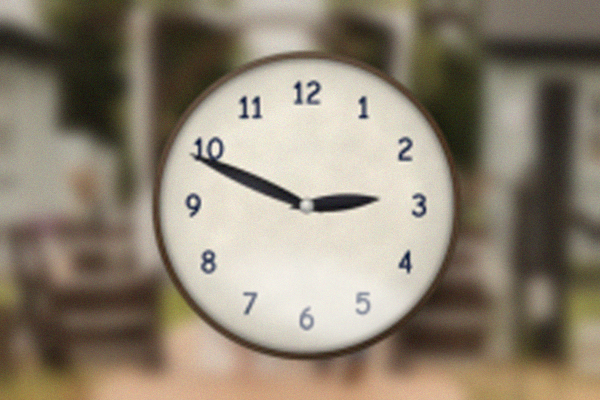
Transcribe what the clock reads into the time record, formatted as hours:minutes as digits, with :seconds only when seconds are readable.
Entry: 2:49
